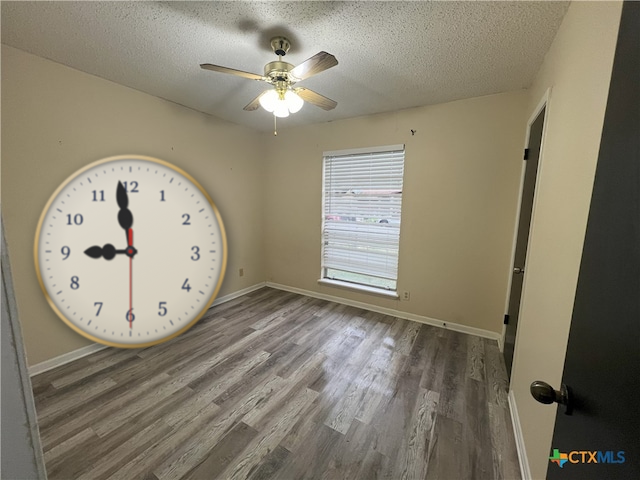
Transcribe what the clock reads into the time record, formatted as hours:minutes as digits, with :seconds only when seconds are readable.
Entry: 8:58:30
